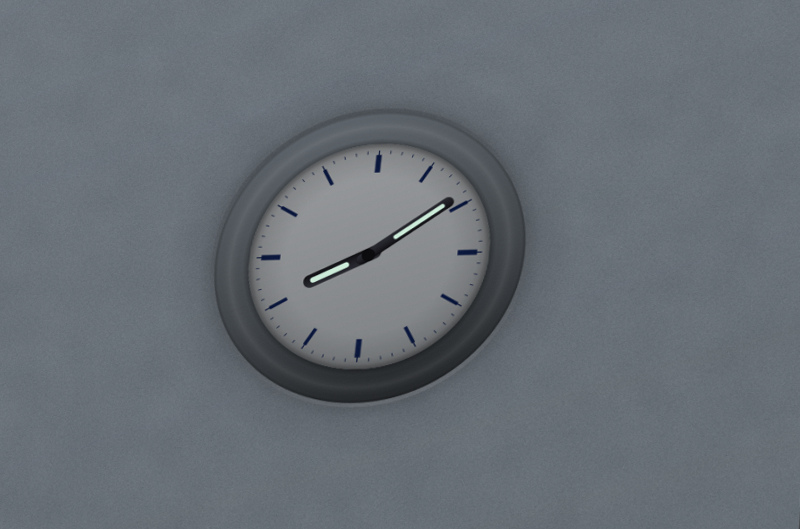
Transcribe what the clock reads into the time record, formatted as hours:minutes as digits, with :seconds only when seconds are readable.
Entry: 8:09
